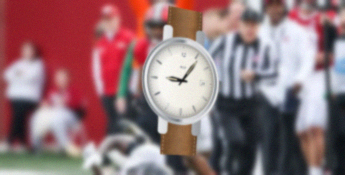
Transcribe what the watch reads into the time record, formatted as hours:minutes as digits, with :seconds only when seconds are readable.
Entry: 9:06
